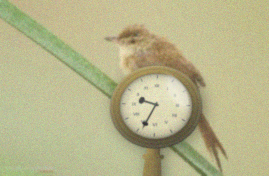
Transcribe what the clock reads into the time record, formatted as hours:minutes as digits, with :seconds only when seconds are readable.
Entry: 9:34
